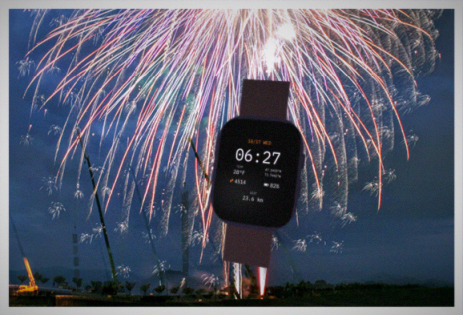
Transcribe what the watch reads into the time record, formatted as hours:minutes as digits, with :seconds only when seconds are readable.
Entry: 6:27
